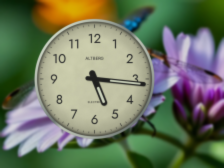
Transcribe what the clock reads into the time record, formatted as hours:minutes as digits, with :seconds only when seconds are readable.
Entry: 5:16
